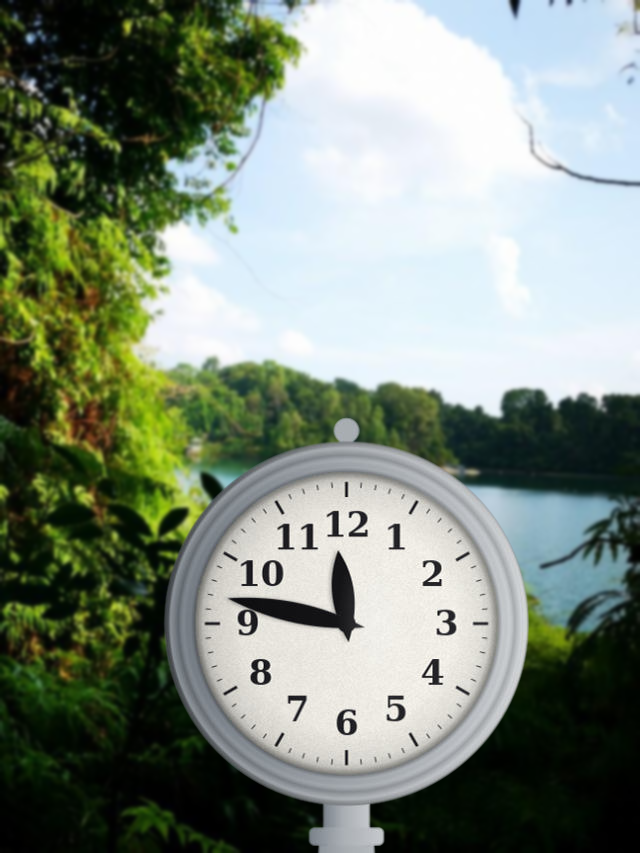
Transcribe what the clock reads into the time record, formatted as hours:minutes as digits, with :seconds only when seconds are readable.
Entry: 11:47
